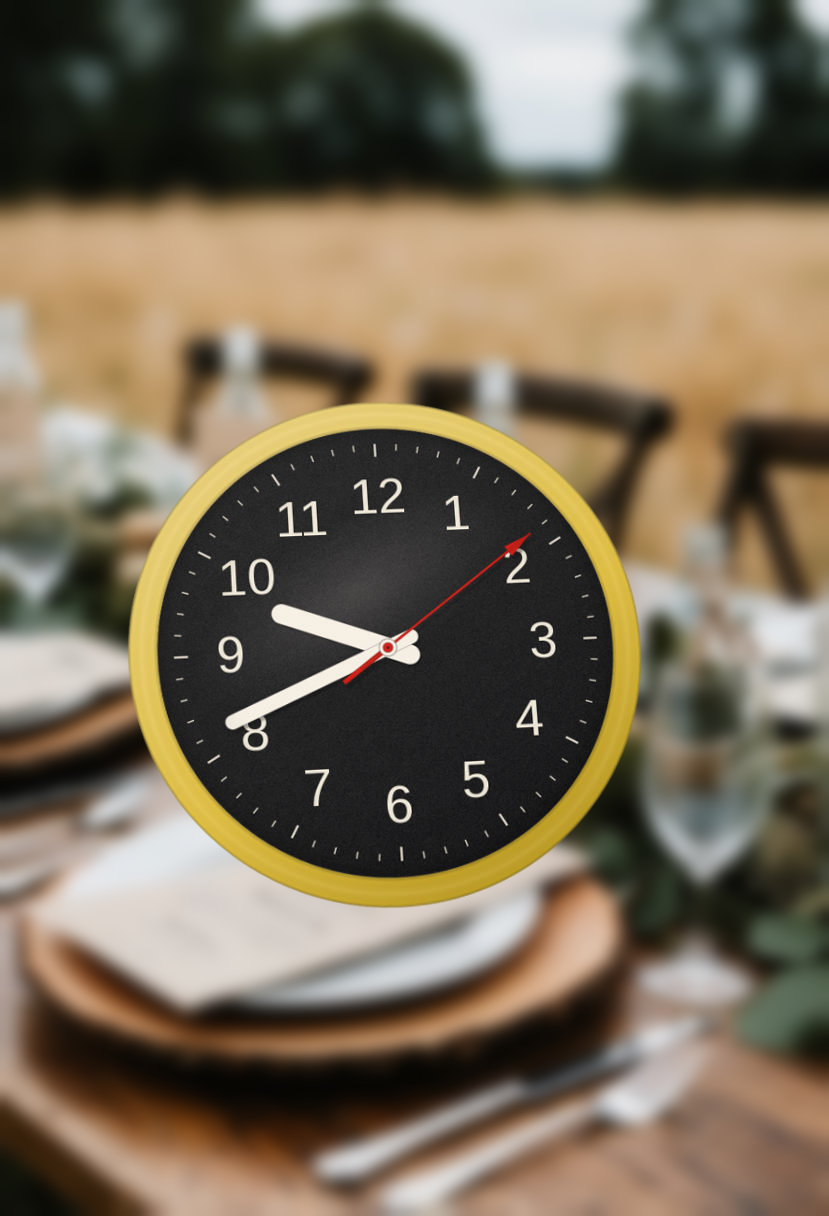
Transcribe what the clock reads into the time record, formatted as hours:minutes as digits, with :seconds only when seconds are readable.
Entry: 9:41:09
